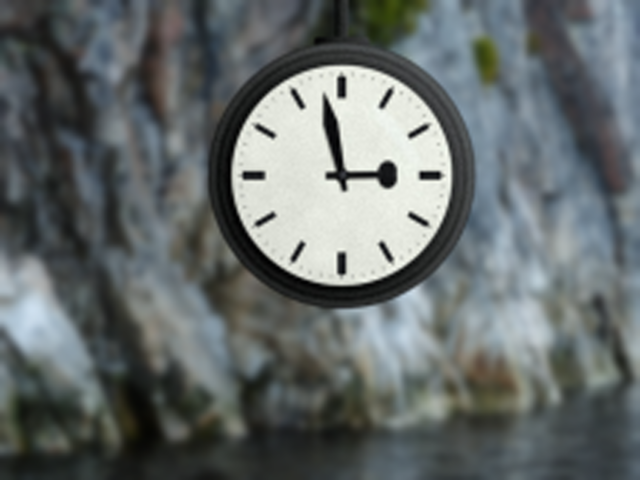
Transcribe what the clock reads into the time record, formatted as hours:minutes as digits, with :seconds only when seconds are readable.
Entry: 2:58
